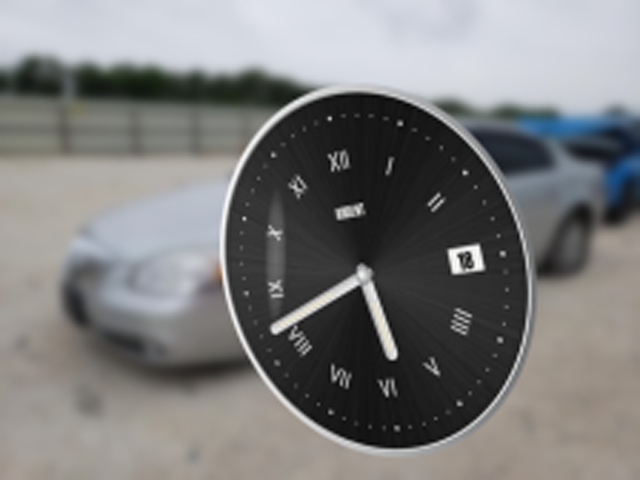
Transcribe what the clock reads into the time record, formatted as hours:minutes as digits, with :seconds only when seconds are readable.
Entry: 5:42
